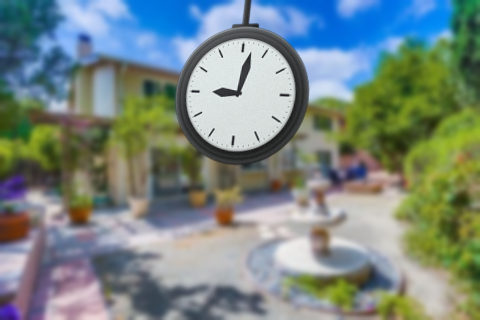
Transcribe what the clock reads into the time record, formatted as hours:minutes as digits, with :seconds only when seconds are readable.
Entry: 9:02
